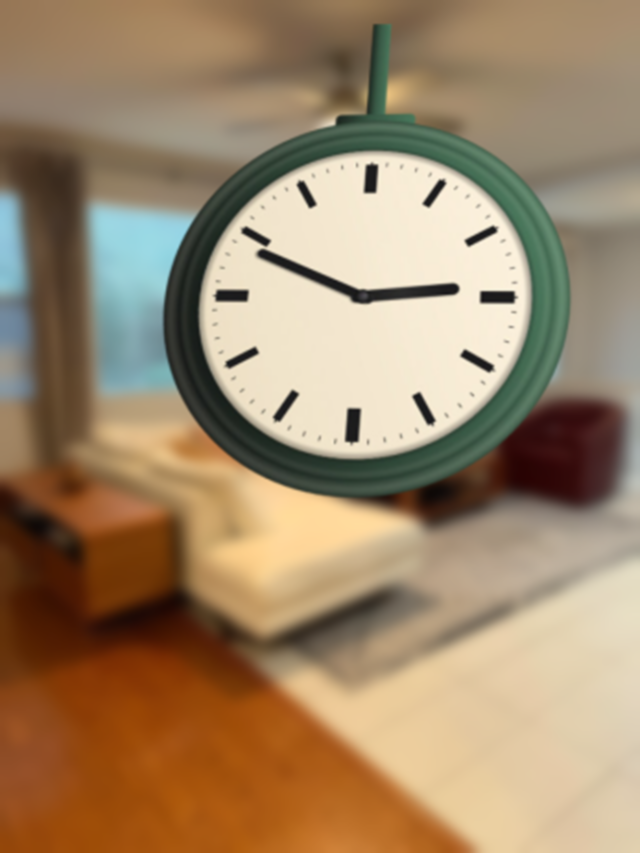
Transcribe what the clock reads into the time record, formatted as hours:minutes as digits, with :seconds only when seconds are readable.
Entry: 2:49
